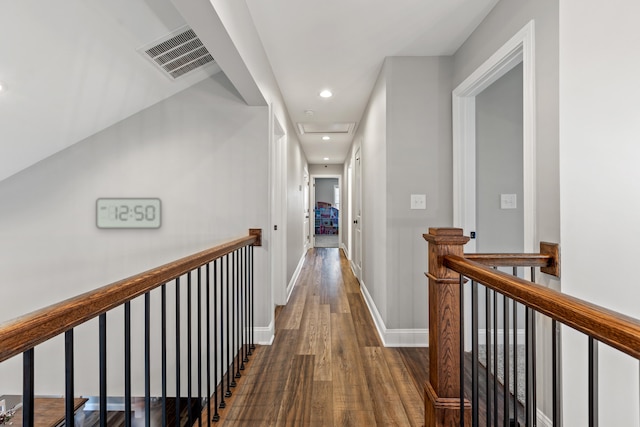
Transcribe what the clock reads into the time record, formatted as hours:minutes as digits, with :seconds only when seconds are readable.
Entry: 12:50
